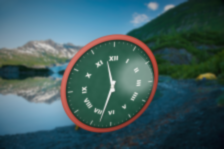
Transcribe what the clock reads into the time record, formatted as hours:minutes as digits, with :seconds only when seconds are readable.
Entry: 11:33
